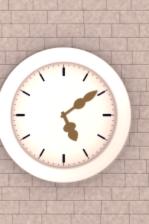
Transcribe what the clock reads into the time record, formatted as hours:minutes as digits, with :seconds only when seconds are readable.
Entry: 5:09
